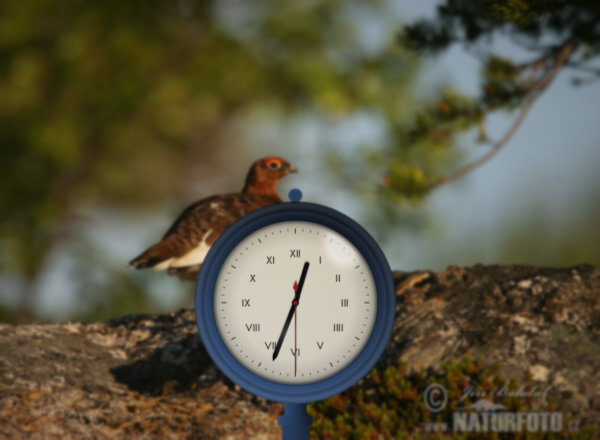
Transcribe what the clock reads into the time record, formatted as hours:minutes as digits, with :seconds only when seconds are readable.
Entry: 12:33:30
